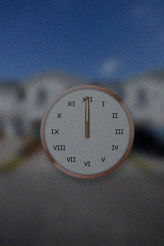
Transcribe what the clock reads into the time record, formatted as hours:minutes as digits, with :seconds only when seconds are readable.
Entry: 12:00
